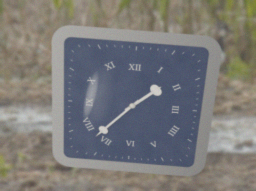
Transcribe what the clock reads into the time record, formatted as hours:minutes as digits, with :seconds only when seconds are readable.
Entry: 1:37
